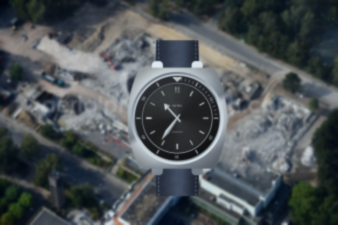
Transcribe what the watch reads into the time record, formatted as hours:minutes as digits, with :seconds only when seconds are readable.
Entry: 10:36
